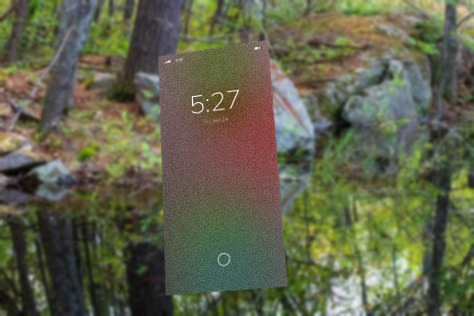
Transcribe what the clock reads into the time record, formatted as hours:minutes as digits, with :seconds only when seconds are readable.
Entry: 5:27
